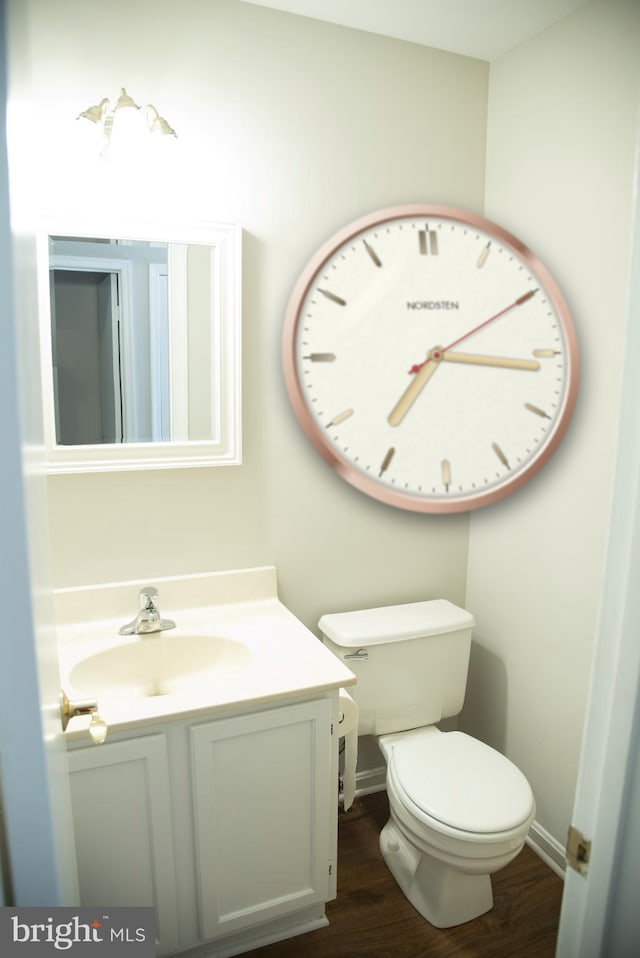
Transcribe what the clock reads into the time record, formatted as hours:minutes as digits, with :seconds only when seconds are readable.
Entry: 7:16:10
